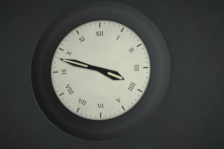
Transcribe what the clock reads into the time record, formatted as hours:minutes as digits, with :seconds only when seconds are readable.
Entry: 3:48
